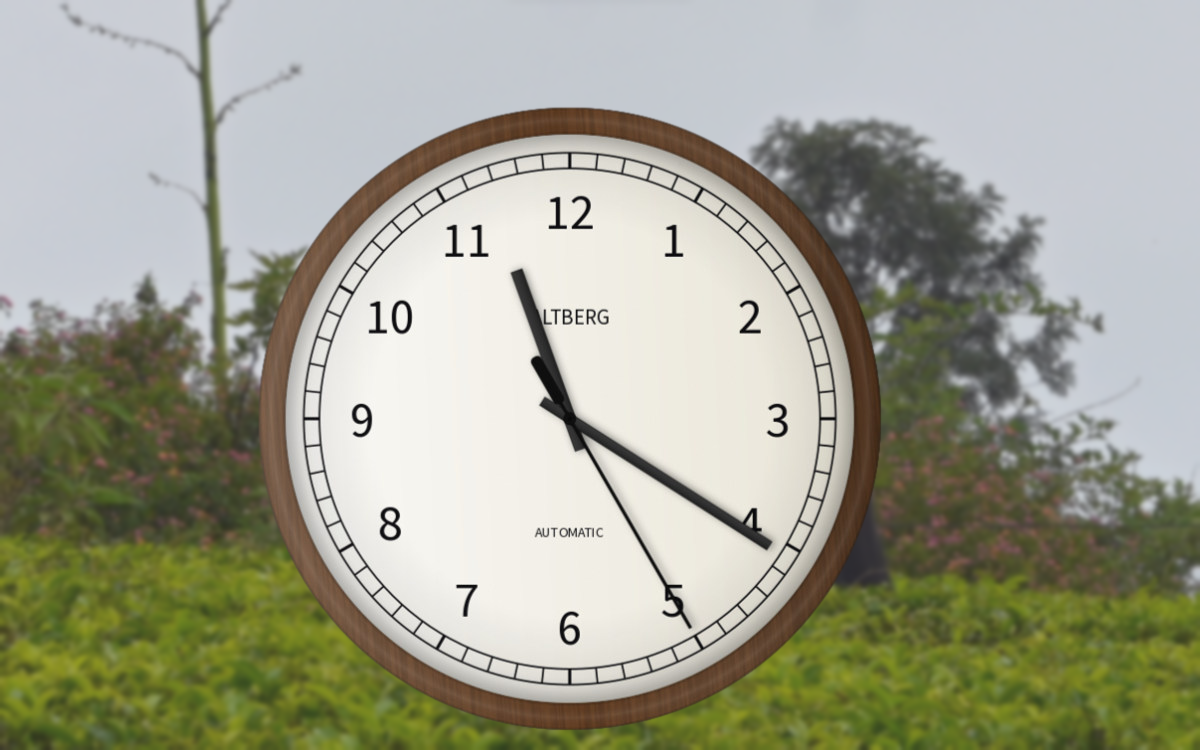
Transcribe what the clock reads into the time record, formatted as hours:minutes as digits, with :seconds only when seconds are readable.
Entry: 11:20:25
